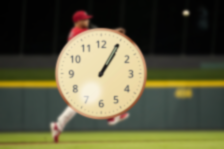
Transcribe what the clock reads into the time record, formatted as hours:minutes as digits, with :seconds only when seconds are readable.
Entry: 1:05
